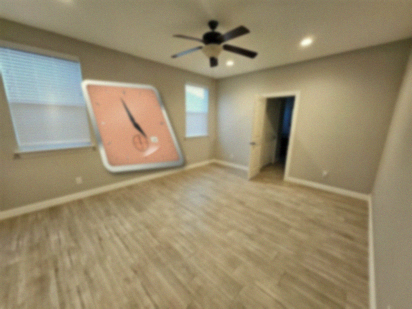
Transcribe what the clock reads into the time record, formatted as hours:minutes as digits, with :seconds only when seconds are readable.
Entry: 4:58
